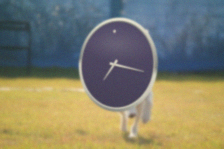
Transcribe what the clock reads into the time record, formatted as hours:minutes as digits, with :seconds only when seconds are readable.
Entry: 7:17
